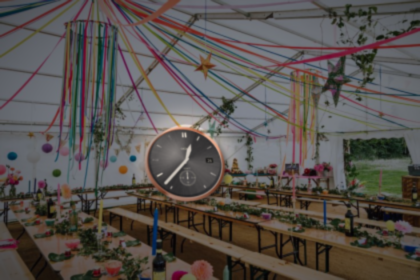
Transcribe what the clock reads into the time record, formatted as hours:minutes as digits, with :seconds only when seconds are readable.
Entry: 12:37
